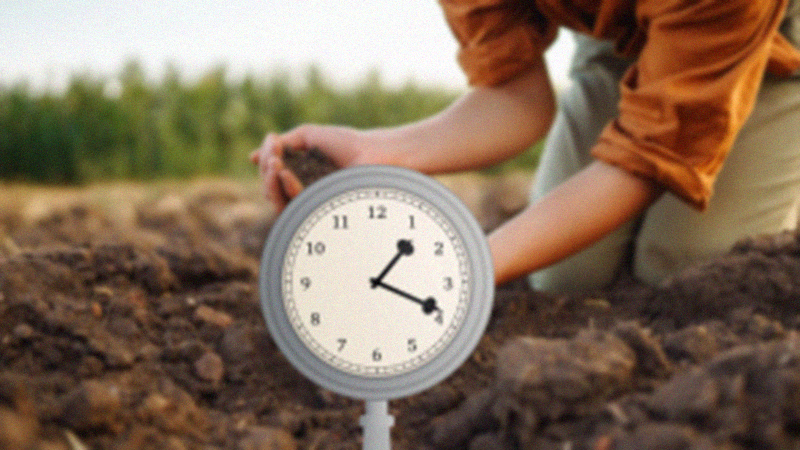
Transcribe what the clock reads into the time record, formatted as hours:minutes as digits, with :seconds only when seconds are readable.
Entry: 1:19
